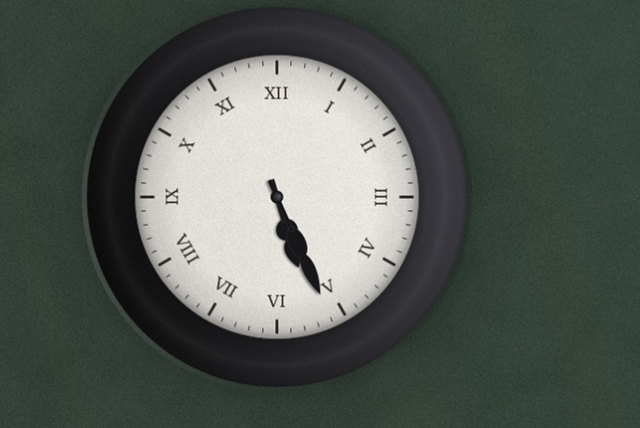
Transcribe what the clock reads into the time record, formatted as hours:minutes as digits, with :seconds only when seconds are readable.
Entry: 5:26
